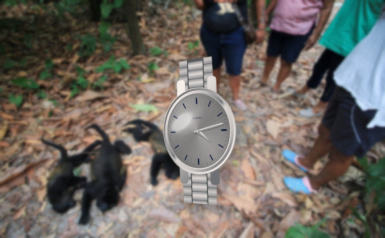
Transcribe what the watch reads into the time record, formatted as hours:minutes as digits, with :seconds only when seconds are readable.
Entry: 4:13
